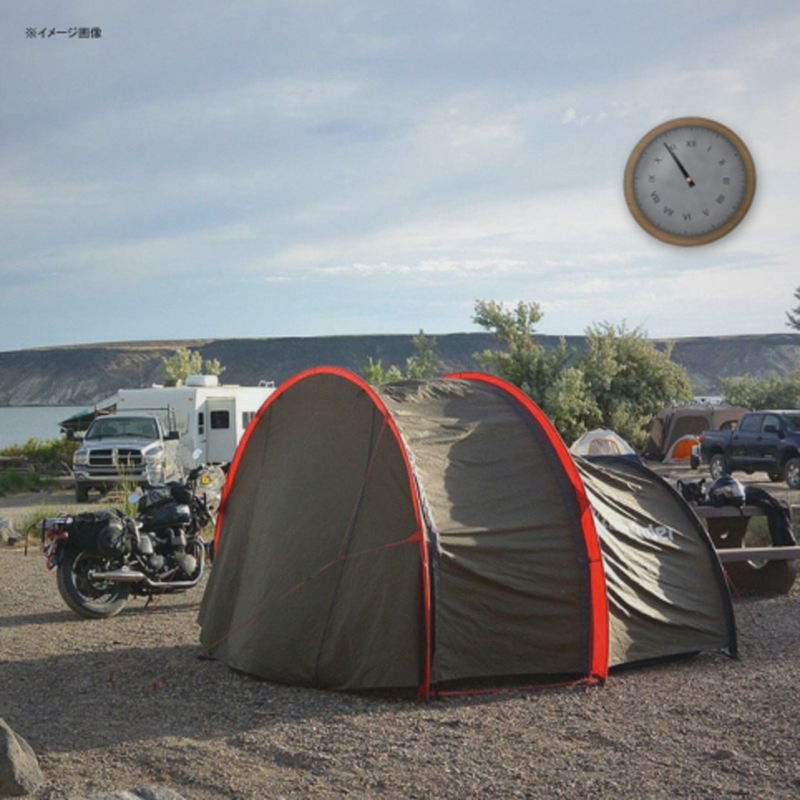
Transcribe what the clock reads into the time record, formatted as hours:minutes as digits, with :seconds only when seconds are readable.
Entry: 10:54
